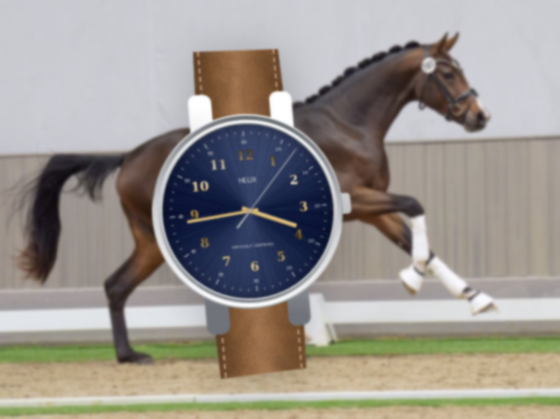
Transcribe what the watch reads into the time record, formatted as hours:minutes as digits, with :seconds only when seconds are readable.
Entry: 3:44:07
